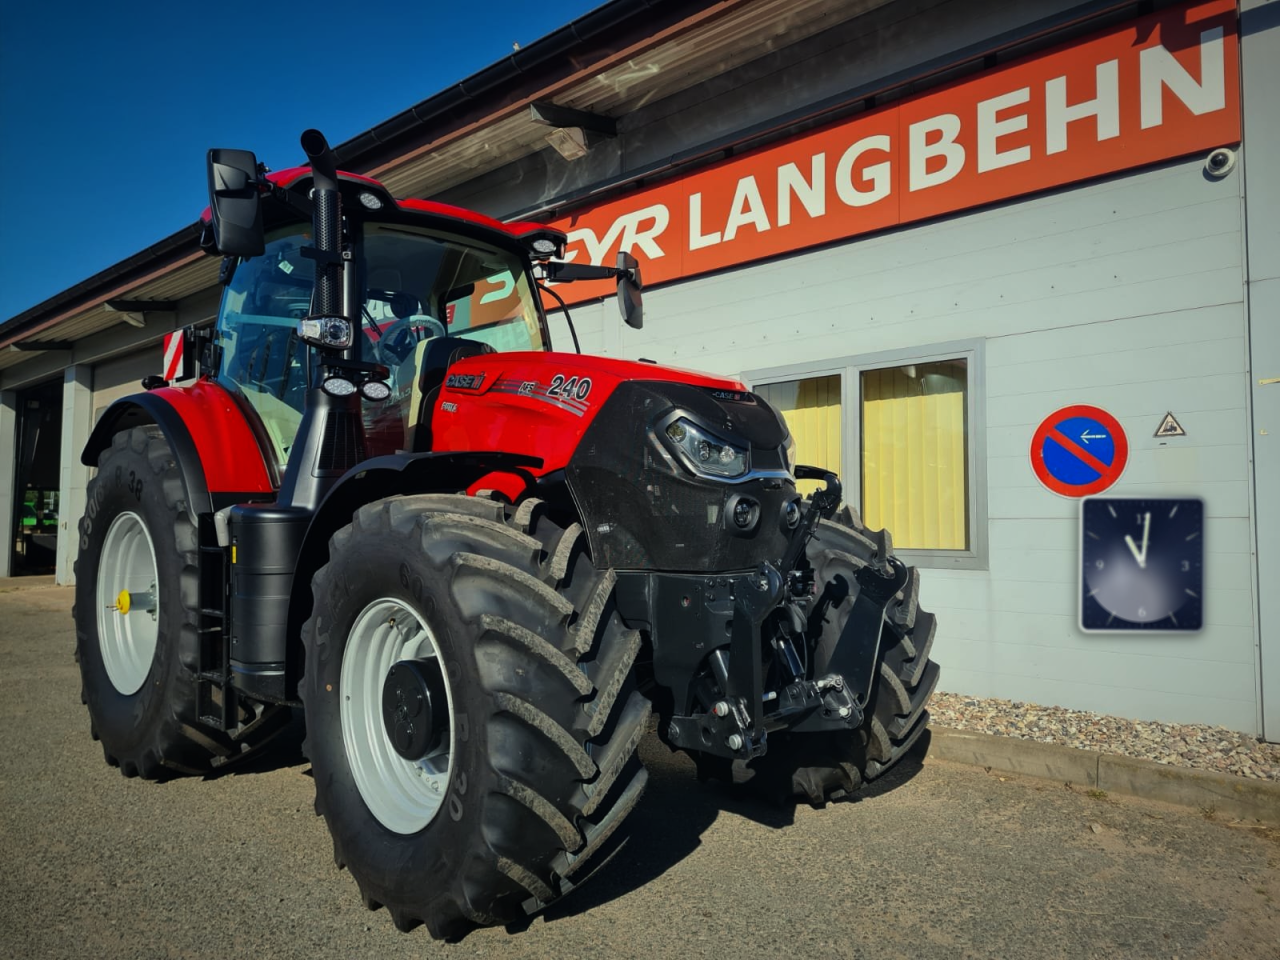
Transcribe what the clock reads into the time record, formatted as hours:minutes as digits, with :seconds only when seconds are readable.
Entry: 11:01
